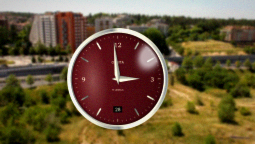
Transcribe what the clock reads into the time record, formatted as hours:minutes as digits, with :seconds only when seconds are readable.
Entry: 2:59
